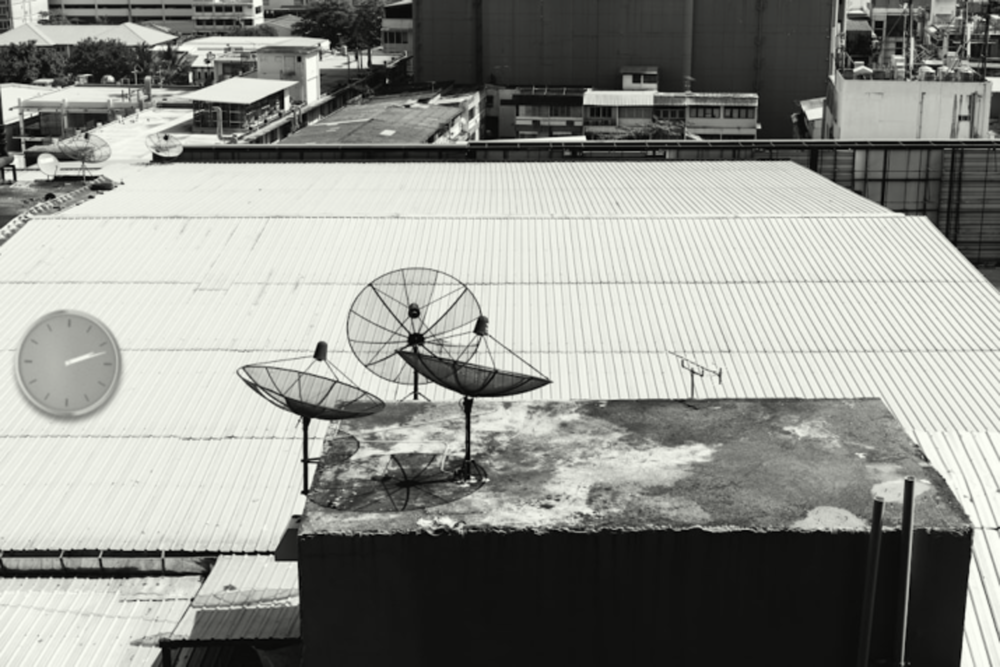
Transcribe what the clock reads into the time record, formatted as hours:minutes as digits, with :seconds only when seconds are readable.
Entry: 2:12
